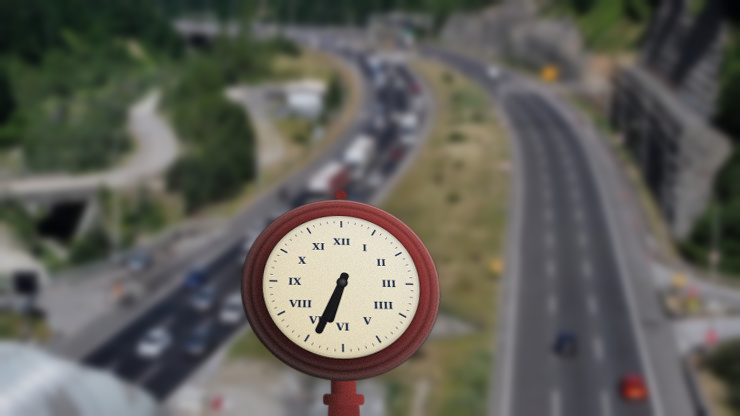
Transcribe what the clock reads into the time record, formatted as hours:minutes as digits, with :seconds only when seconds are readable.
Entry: 6:34
